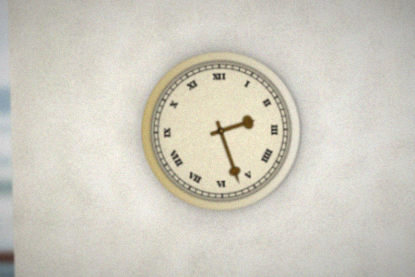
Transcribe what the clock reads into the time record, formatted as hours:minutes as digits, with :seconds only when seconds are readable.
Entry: 2:27
